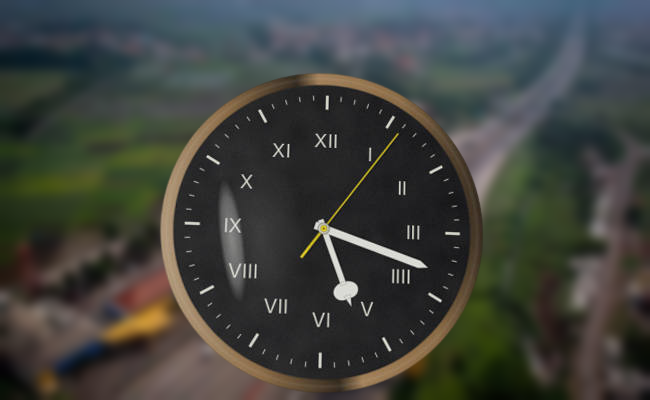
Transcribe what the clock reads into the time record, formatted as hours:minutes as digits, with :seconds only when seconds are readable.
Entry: 5:18:06
